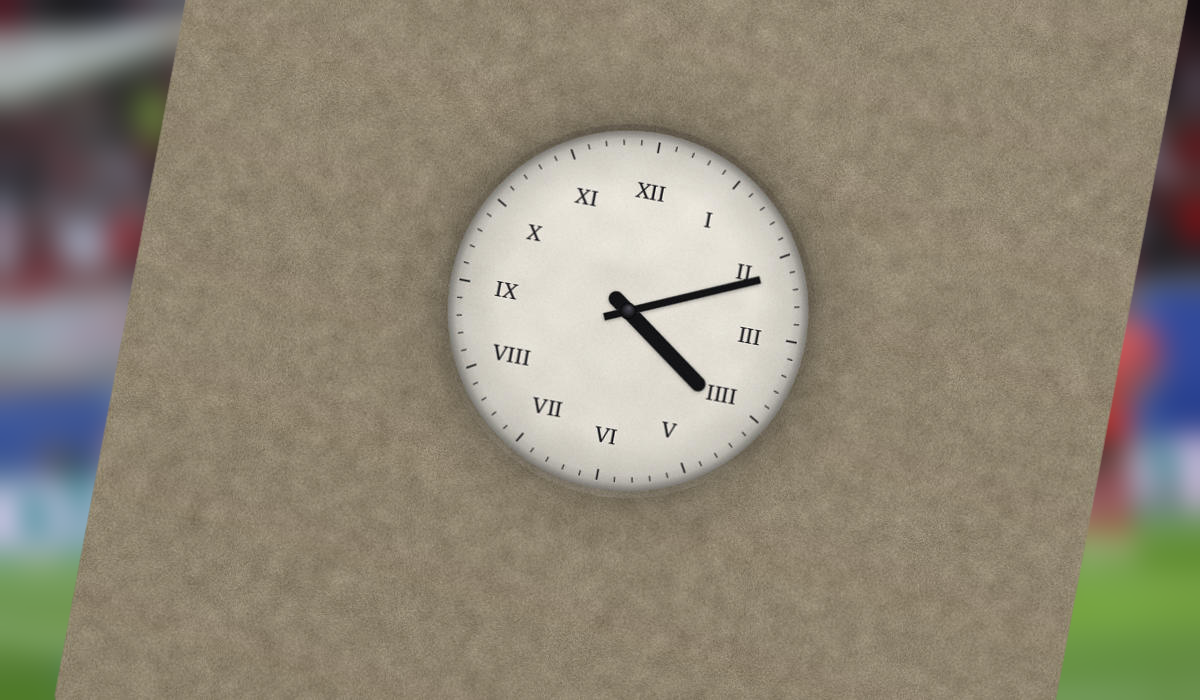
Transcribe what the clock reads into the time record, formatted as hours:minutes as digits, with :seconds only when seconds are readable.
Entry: 4:11
